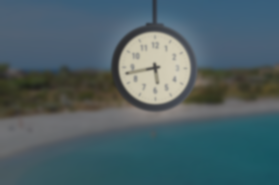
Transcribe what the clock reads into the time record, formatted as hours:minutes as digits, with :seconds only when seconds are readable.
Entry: 5:43
